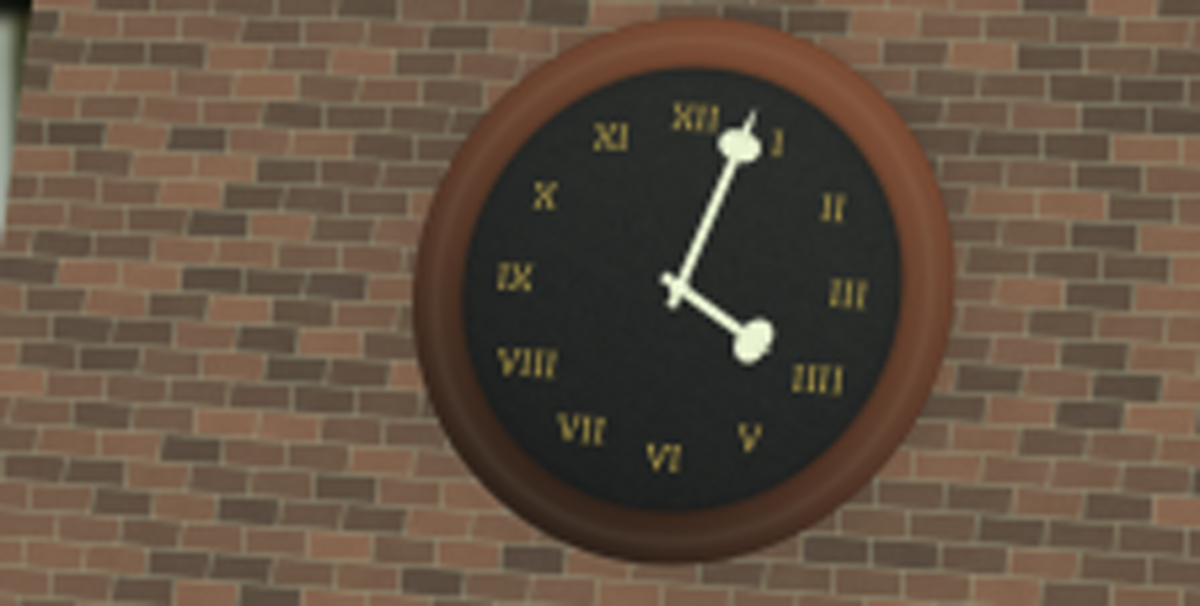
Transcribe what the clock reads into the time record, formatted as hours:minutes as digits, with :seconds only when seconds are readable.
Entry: 4:03
